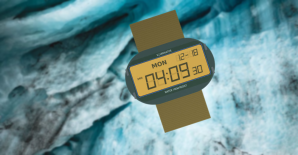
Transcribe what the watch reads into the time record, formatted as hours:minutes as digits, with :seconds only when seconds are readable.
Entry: 4:09:30
